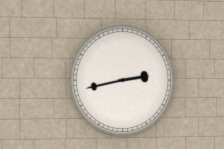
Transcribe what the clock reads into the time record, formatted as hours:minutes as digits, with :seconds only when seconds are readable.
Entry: 2:43
